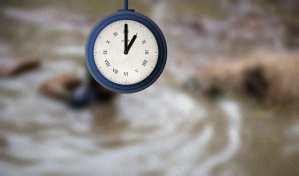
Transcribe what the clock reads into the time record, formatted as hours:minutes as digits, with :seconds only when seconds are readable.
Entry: 1:00
